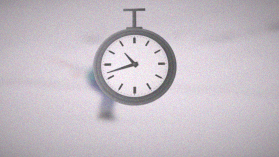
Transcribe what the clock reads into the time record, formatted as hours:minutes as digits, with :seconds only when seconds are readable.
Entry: 10:42
